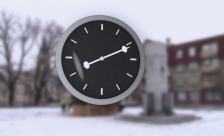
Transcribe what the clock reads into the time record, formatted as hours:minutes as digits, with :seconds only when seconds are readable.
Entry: 8:11
